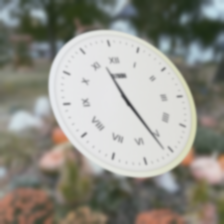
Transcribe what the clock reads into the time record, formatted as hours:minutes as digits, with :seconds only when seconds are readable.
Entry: 11:26
